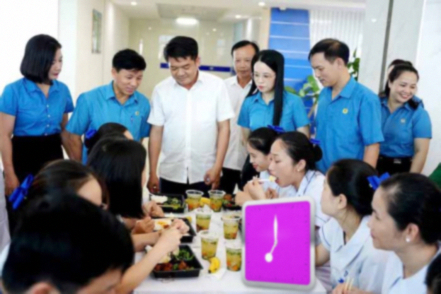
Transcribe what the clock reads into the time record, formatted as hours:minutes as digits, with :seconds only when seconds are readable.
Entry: 7:00
